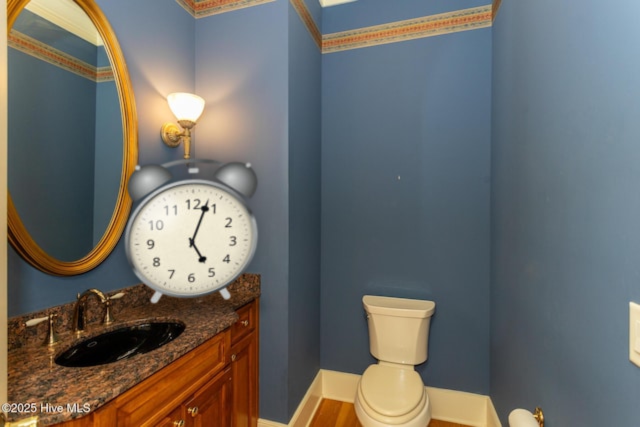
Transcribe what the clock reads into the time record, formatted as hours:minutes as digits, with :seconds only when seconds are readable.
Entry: 5:03
